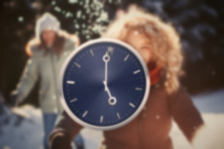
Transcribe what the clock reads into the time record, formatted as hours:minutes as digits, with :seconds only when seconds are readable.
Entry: 4:59
